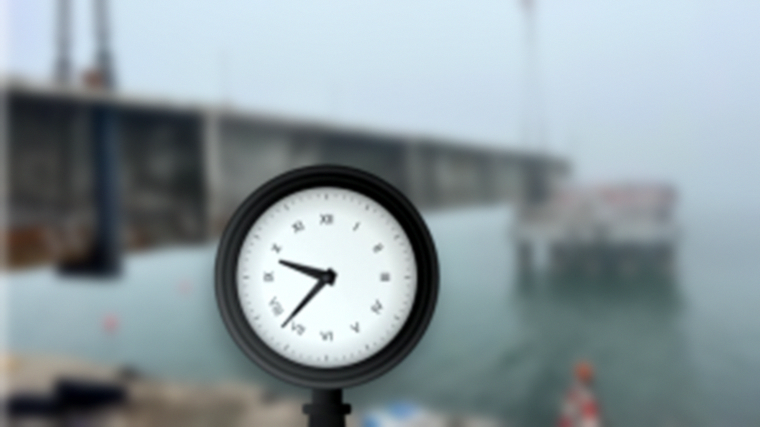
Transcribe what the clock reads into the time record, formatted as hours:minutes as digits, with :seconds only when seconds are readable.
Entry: 9:37
